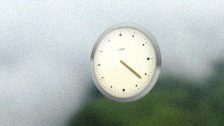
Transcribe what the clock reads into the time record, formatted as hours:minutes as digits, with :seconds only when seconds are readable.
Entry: 4:22
